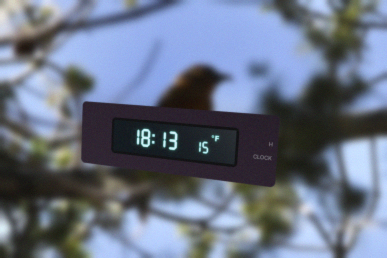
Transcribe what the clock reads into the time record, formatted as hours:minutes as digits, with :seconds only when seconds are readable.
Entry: 18:13
